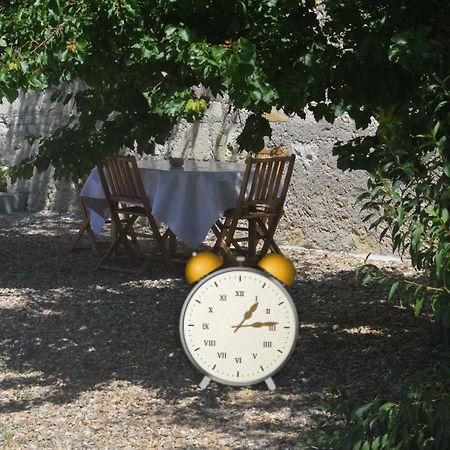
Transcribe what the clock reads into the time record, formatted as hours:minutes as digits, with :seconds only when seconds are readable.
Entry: 1:14
